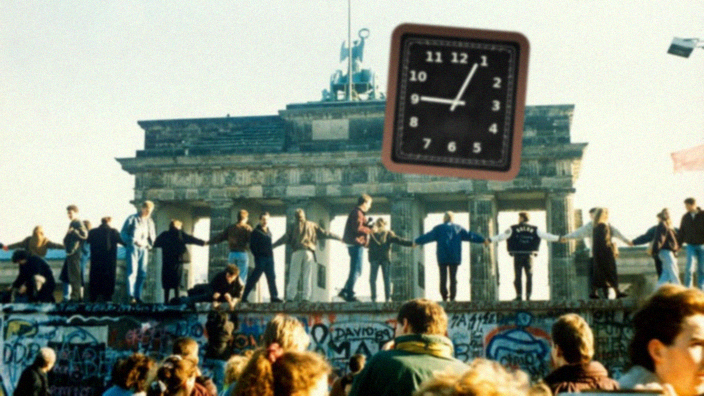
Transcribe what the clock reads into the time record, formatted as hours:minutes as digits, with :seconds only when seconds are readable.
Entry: 9:04
